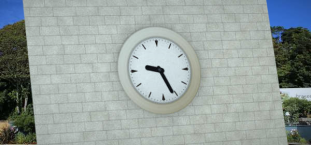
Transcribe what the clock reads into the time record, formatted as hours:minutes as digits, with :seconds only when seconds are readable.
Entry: 9:26
